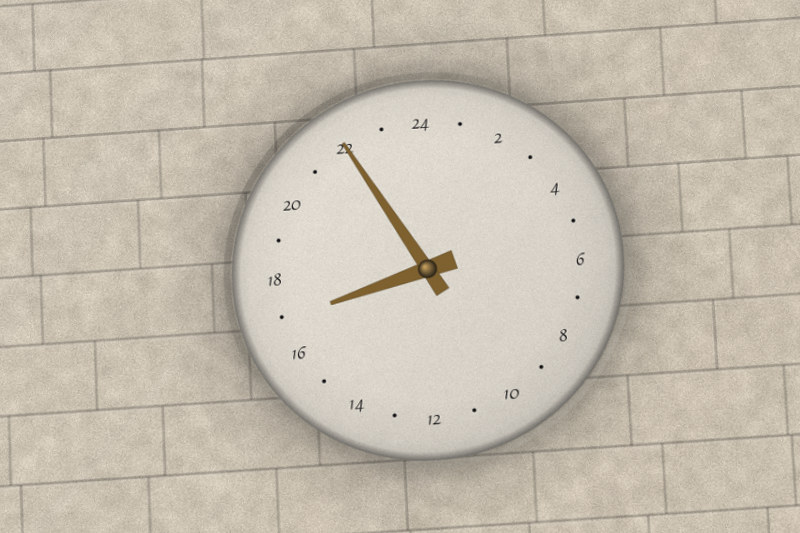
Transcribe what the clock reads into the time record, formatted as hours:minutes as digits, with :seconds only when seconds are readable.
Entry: 16:55
